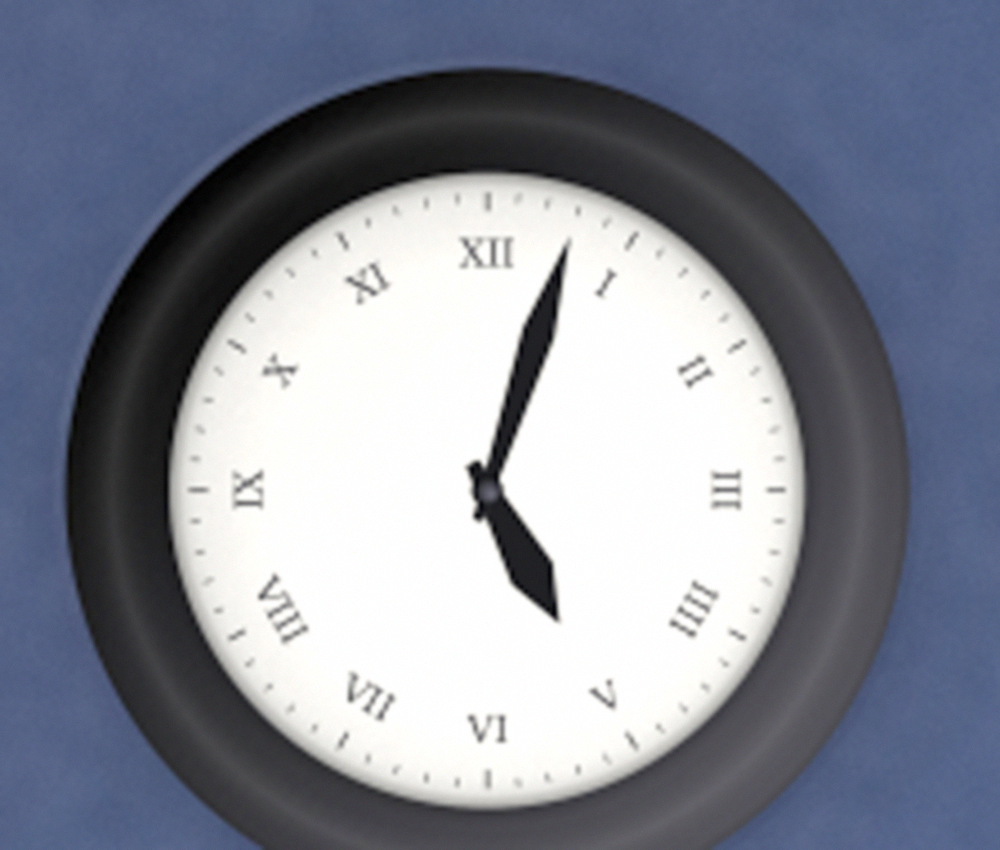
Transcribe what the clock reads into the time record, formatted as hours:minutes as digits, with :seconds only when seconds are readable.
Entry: 5:03
